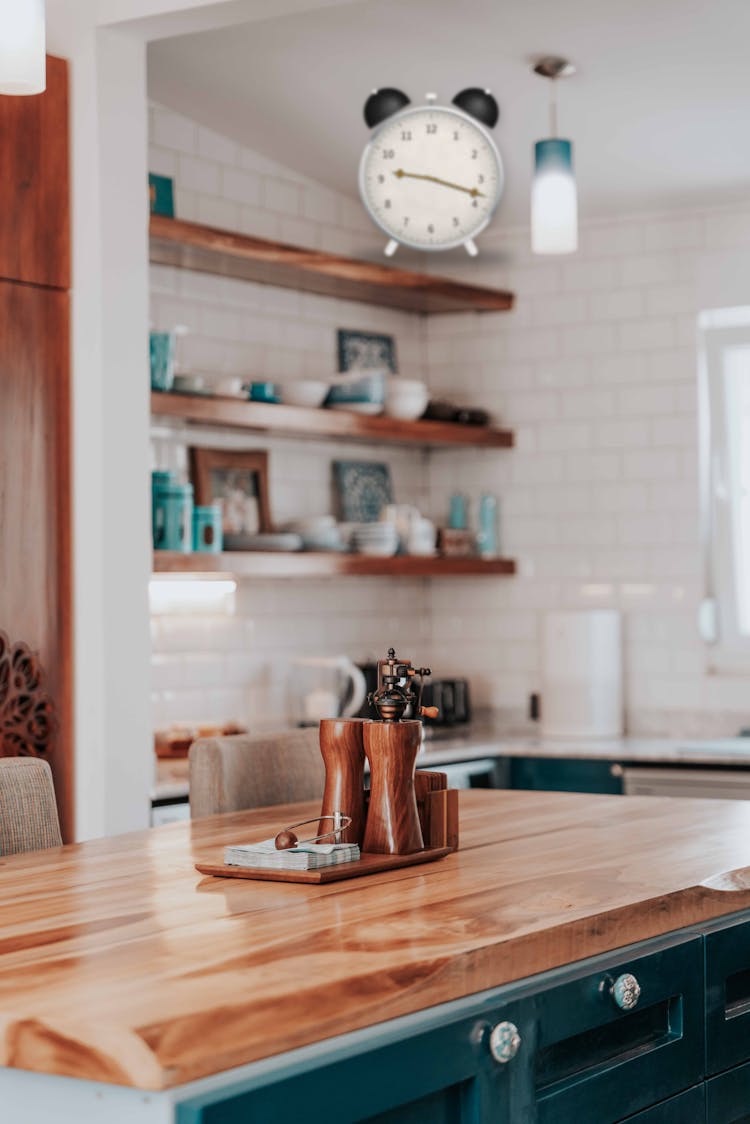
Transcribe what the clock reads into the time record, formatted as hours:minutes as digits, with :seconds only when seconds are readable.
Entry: 9:18
